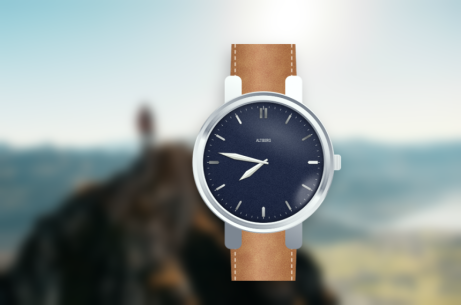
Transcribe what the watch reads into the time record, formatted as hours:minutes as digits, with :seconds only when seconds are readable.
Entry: 7:47
